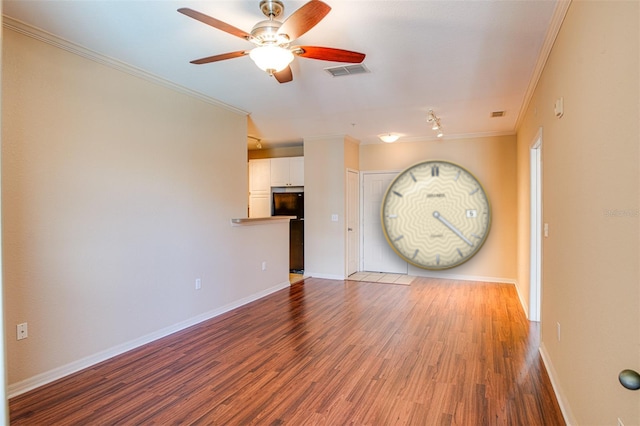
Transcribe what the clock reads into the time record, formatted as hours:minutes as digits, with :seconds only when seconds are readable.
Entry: 4:22
